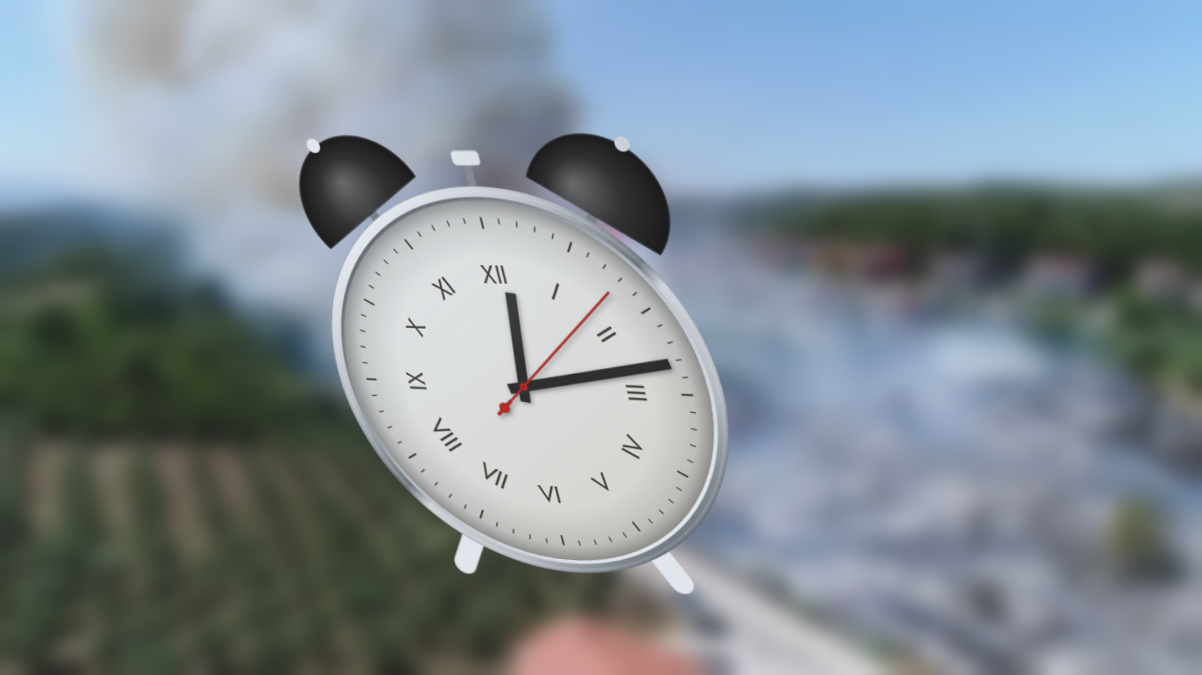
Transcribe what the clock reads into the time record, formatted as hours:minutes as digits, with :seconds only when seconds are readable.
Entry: 12:13:08
